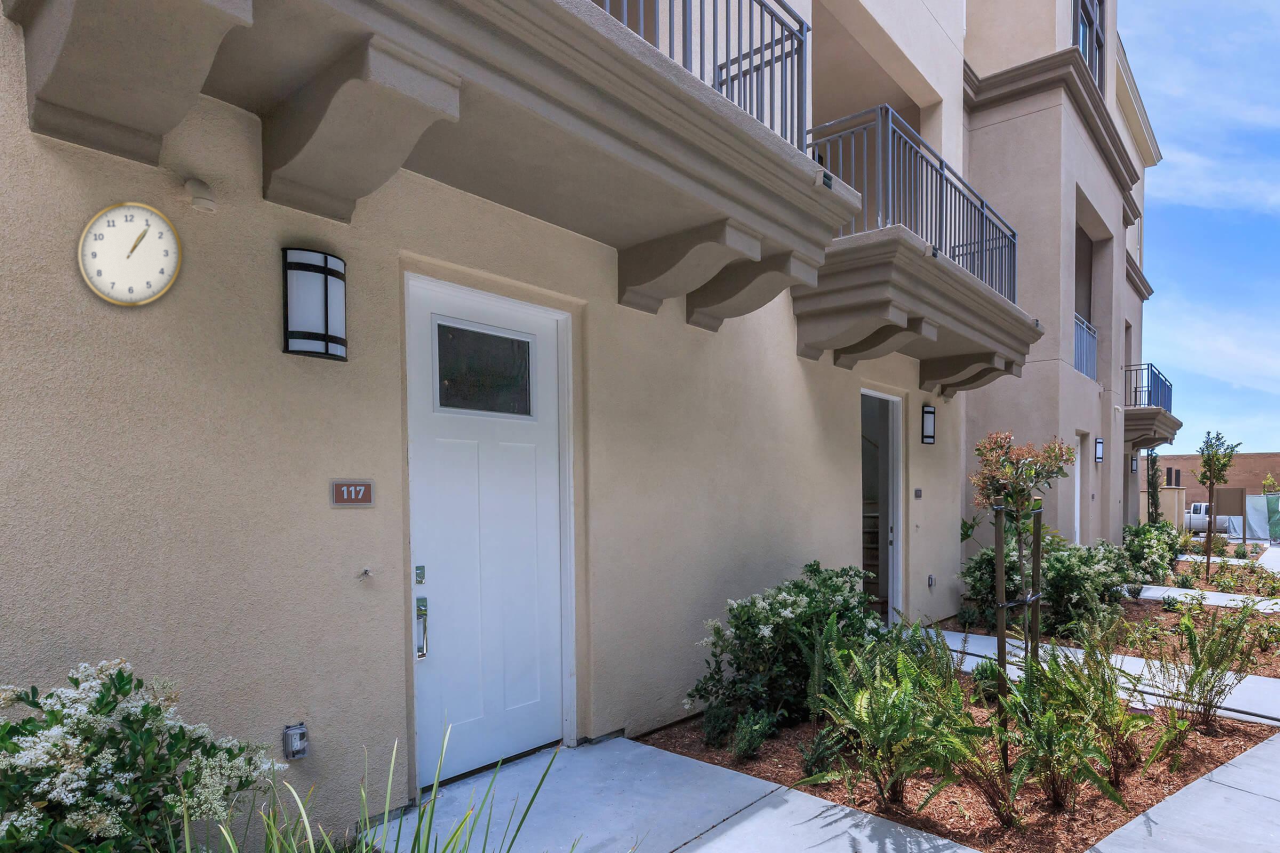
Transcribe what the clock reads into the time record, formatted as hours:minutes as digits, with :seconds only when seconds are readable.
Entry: 1:06
